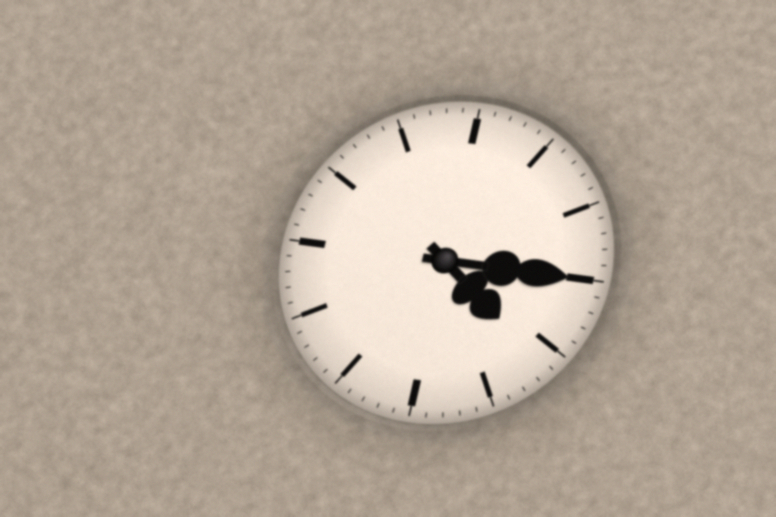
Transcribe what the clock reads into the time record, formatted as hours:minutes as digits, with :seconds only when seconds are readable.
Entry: 4:15
